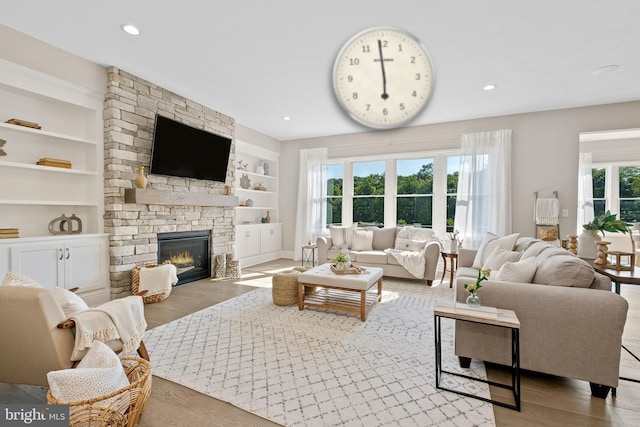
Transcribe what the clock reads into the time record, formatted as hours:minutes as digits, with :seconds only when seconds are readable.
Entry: 5:59
